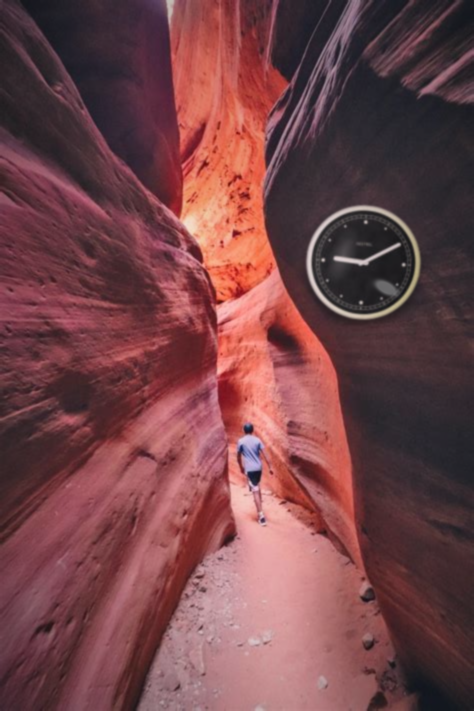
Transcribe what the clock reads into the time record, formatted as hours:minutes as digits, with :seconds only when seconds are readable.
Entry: 9:10
